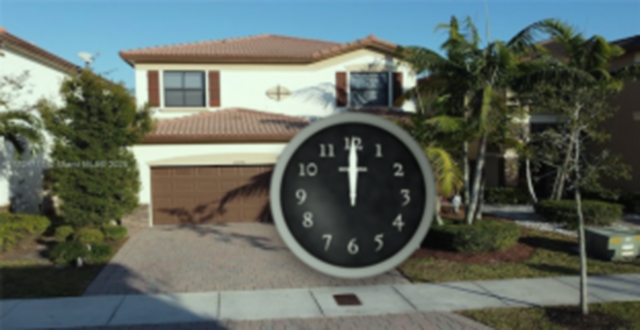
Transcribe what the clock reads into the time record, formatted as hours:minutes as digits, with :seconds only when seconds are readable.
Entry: 12:00
